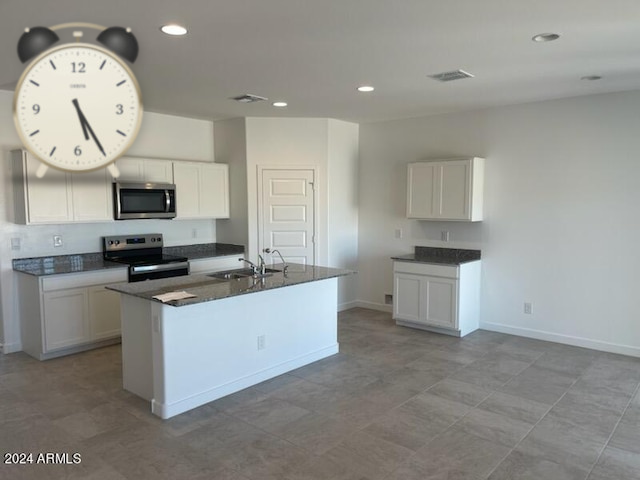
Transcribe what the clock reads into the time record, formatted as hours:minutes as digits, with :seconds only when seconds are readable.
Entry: 5:25
